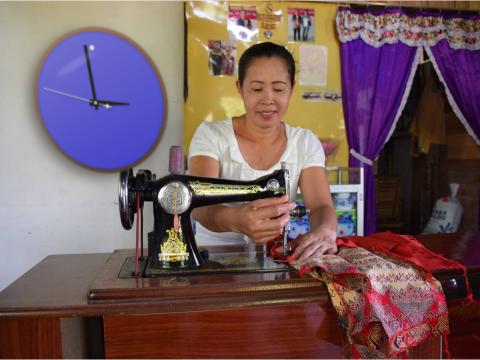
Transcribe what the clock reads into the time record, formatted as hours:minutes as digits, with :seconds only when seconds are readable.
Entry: 2:58:47
